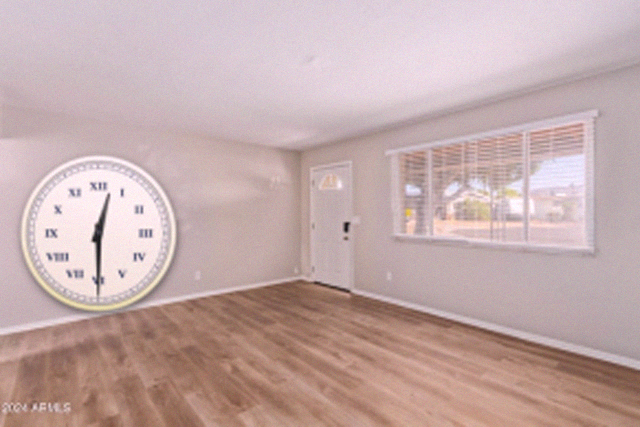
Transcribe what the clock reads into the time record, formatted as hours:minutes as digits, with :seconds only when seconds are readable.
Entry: 12:30
